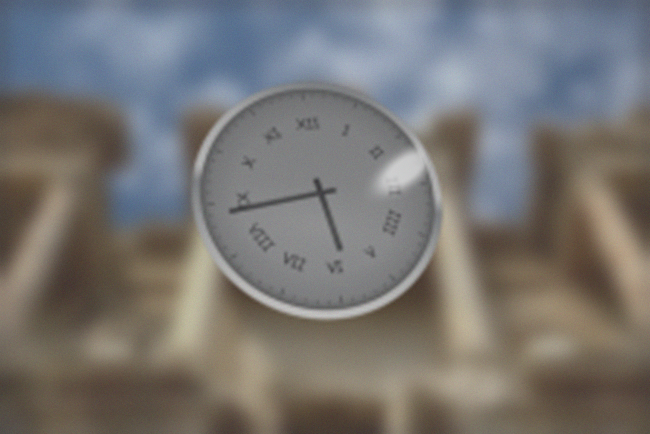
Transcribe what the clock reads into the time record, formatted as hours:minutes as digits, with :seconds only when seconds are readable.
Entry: 5:44
